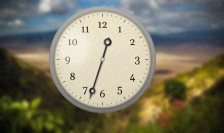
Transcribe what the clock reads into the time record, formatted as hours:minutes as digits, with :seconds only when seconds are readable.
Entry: 12:33
